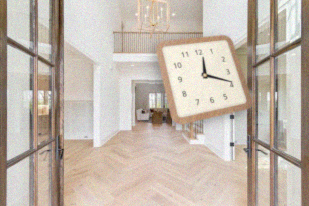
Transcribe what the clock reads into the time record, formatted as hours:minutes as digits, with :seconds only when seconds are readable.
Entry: 12:19
